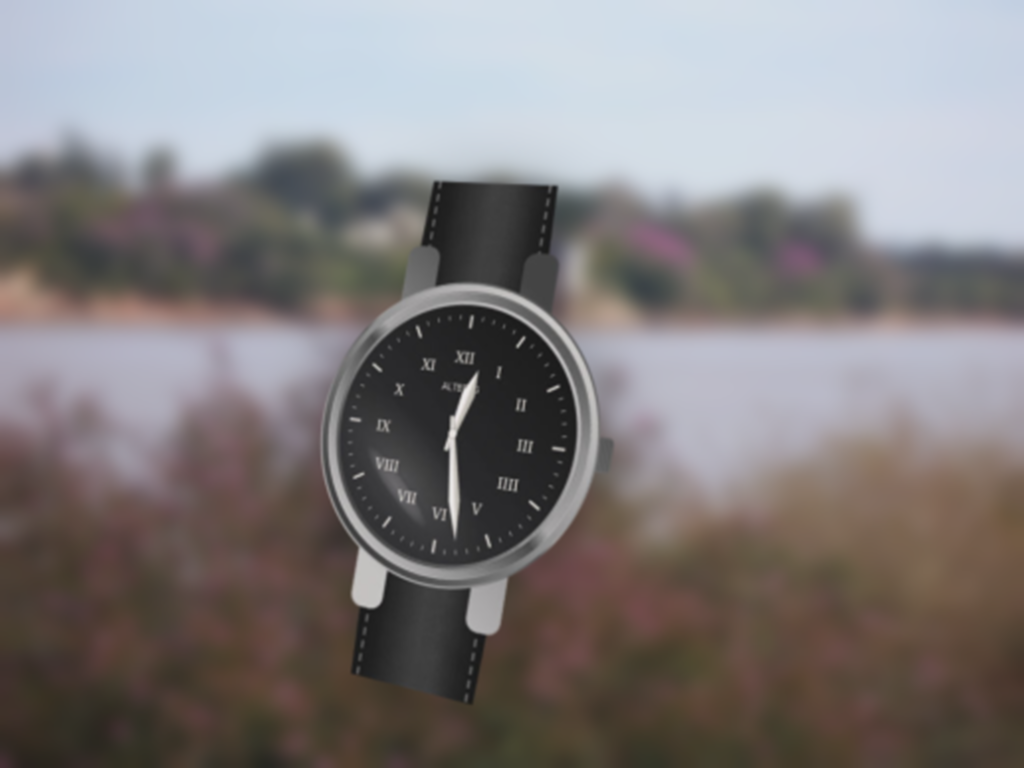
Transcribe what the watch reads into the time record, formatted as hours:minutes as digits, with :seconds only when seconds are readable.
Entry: 12:28
